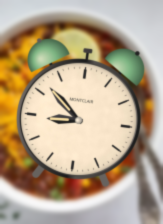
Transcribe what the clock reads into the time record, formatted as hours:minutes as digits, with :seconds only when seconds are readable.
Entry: 8:52
